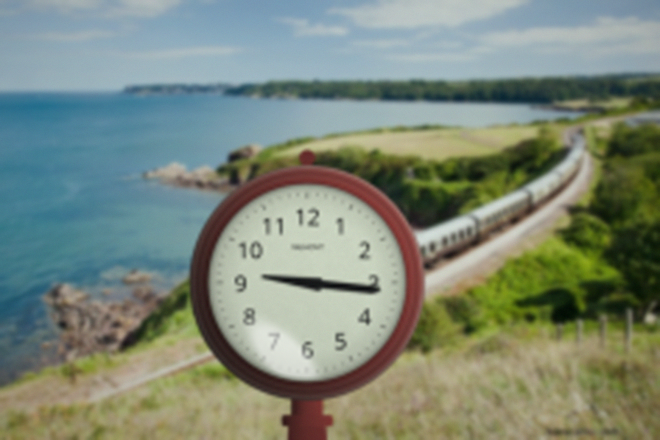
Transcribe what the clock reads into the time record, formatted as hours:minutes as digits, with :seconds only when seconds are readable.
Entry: 9:16
